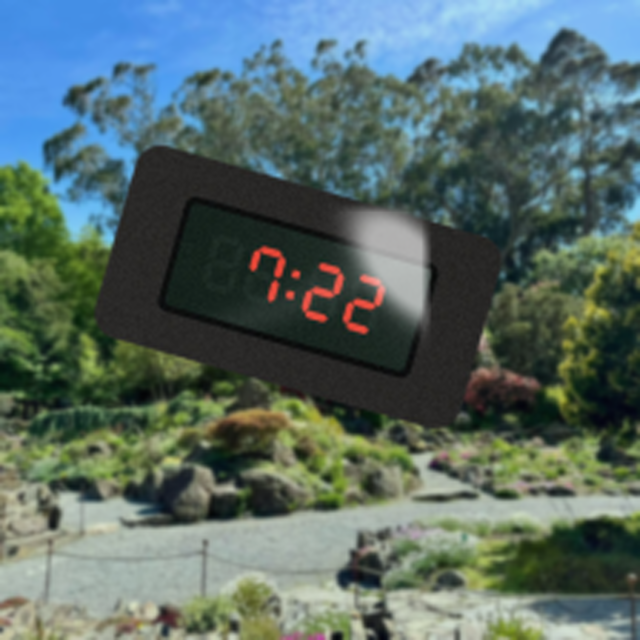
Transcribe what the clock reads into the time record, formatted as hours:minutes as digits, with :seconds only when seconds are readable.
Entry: 7:22
